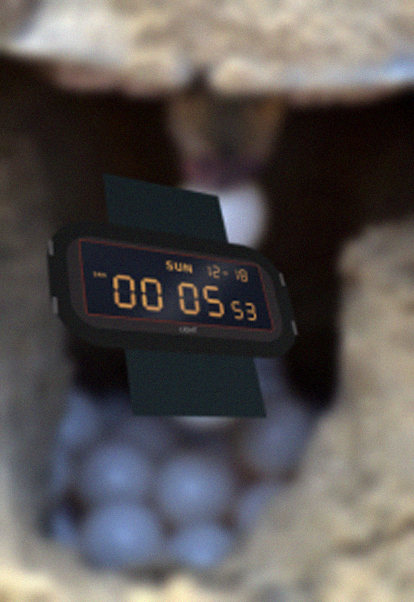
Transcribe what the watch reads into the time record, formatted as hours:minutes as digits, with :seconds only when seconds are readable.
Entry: 0:05:53
